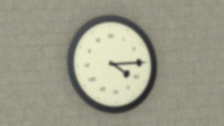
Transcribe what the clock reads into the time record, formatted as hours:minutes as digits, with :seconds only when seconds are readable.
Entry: 4:15
